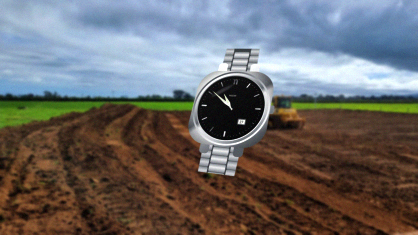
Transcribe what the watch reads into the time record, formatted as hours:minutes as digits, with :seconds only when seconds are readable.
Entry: 10:51
